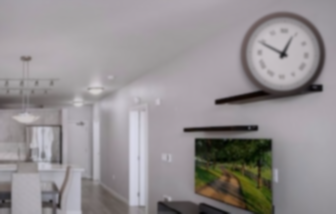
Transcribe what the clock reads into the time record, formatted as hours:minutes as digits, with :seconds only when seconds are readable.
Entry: 12:49
